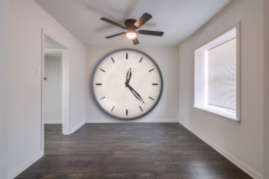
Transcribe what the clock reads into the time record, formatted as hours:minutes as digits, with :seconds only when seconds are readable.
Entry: 12:23
